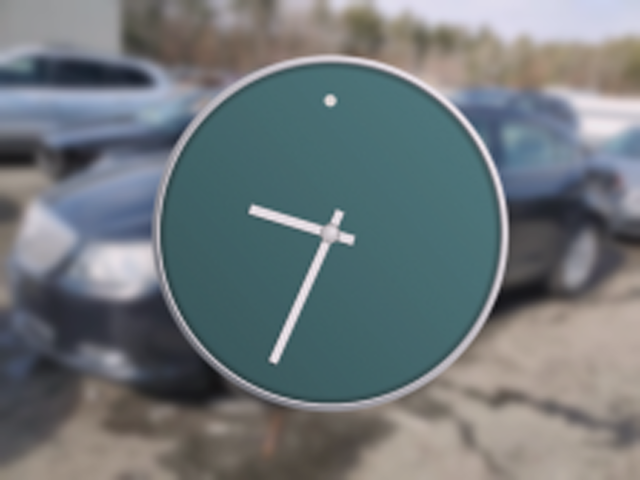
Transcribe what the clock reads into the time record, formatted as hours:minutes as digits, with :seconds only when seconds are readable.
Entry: 9:34
